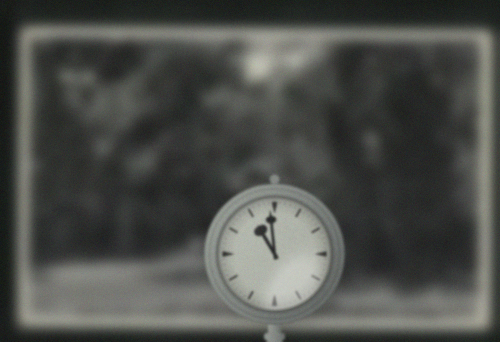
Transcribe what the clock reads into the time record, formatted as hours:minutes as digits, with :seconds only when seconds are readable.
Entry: 10:59
